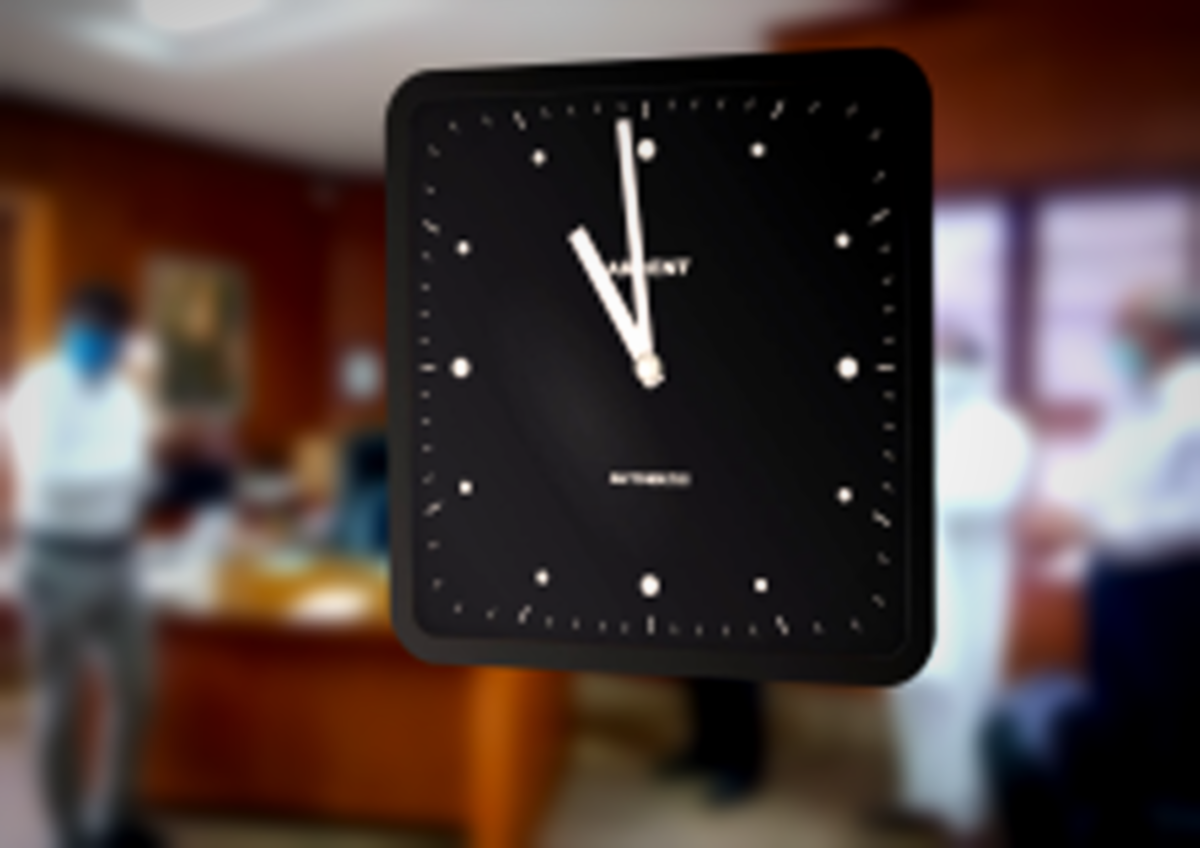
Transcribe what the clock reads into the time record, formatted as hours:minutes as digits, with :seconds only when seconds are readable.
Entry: 10:59
